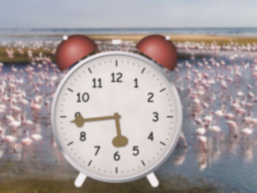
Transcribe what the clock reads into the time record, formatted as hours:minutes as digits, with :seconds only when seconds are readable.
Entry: 5:44
